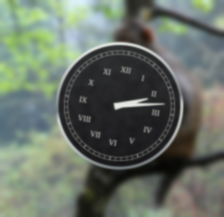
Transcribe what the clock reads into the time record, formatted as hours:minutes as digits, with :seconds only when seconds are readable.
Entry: 2:13
